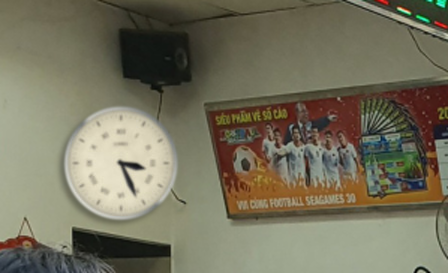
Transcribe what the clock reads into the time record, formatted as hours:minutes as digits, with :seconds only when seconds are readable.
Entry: 3:26
